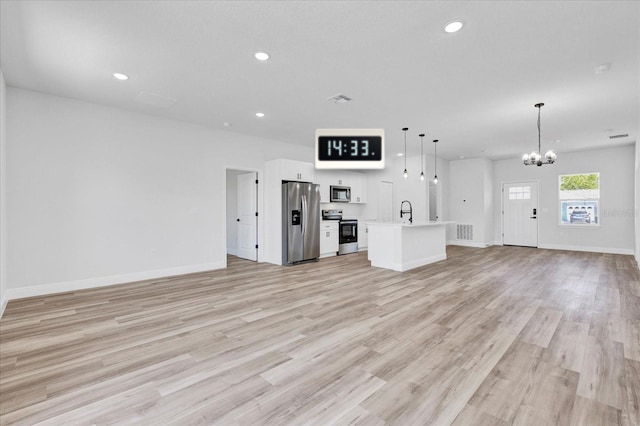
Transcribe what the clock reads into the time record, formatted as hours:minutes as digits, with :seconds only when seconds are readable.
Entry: 14:33
